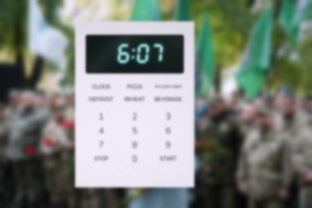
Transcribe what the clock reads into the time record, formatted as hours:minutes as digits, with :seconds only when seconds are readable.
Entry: 6:07
